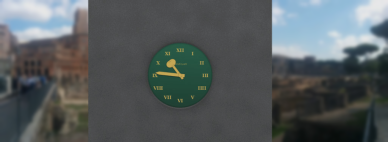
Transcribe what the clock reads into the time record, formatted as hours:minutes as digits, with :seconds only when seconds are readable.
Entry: 10:46
